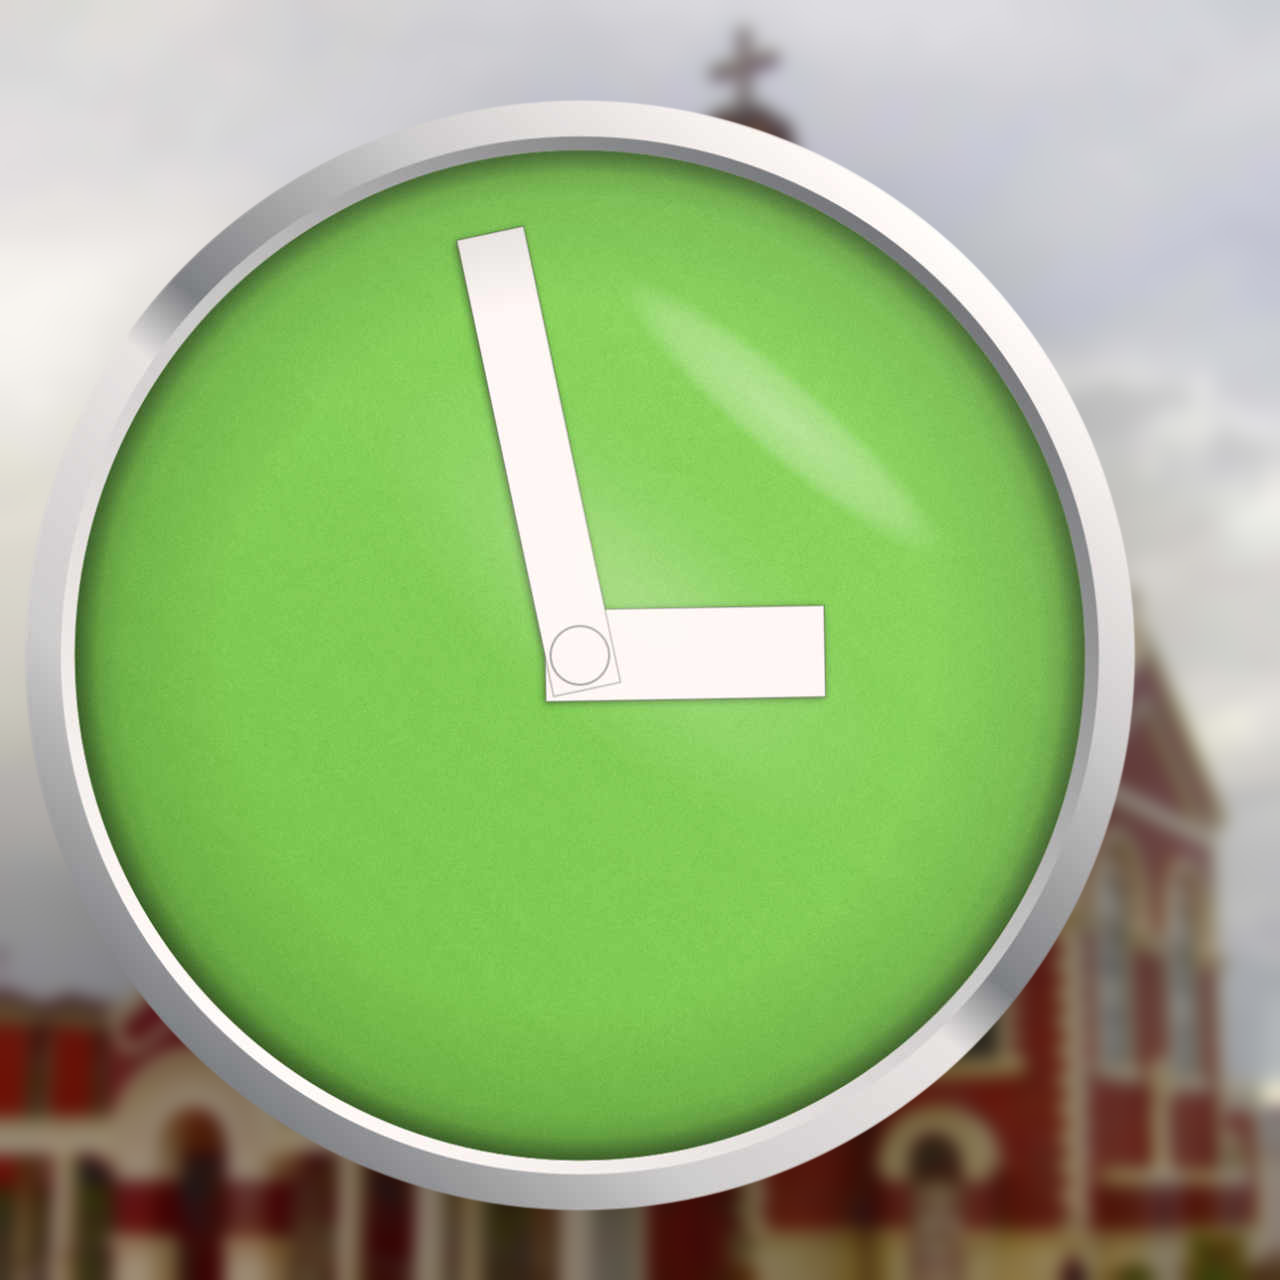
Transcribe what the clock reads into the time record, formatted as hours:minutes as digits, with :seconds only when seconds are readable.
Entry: 2:58
